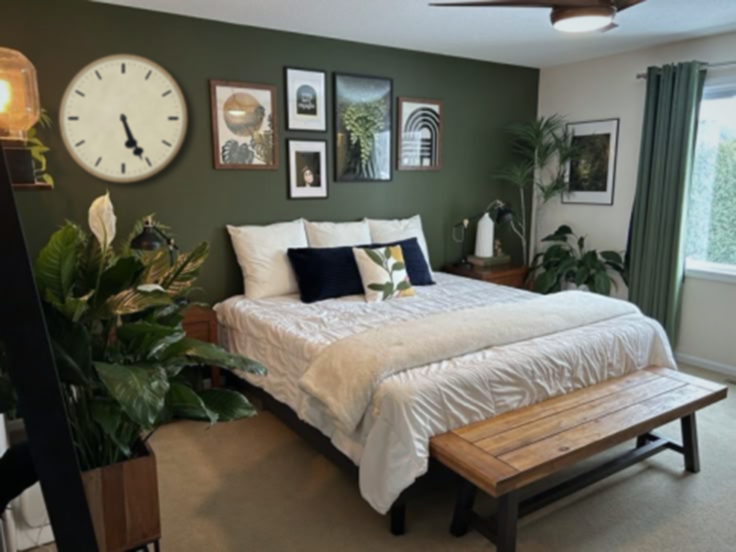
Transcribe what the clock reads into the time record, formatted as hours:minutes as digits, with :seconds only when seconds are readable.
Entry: 5:26
